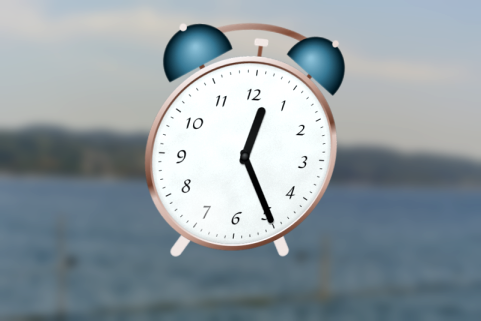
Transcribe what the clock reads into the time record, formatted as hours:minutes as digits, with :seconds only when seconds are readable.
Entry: 12:25
